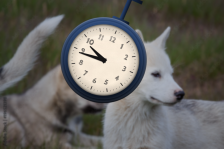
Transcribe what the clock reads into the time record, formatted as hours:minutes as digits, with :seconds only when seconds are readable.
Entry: 9:44
